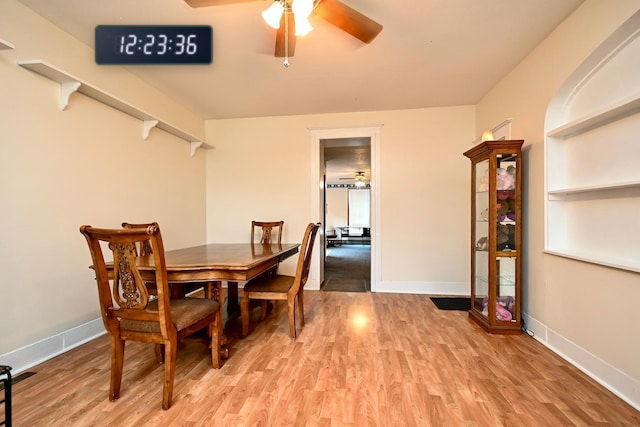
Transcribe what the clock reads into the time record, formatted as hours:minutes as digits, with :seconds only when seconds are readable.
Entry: 12:23:36
